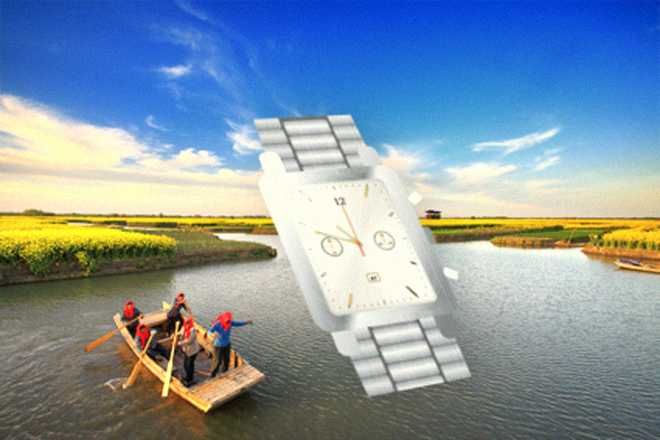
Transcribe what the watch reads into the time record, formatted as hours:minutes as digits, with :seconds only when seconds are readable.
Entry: 10:49
